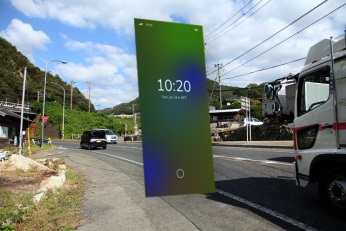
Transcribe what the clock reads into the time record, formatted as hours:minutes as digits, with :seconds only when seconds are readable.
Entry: 10:20
